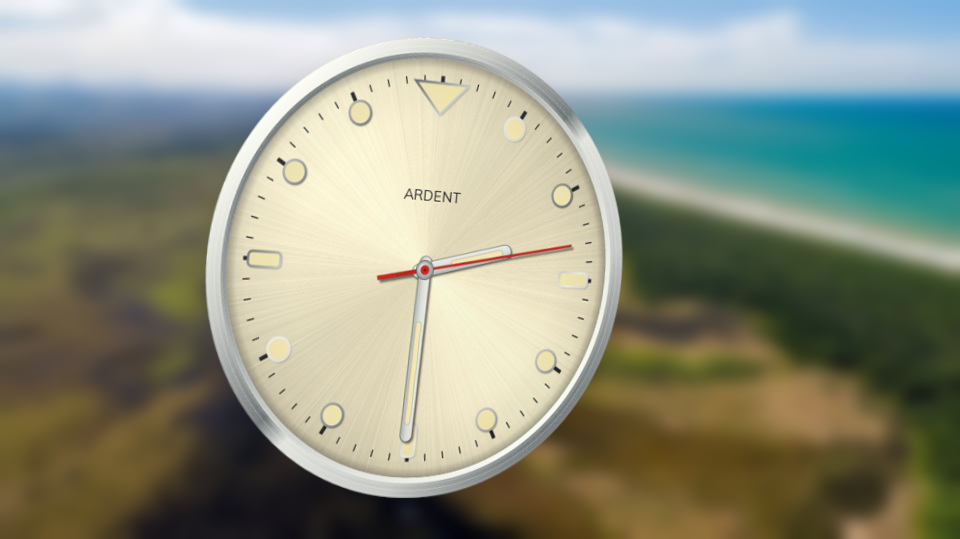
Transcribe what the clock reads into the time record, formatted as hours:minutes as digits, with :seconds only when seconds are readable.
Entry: 2:30:13
